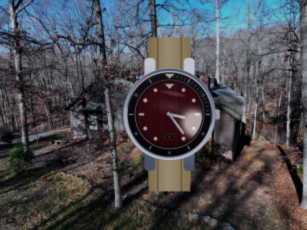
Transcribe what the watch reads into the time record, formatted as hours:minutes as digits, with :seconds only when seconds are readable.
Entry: 3:24
